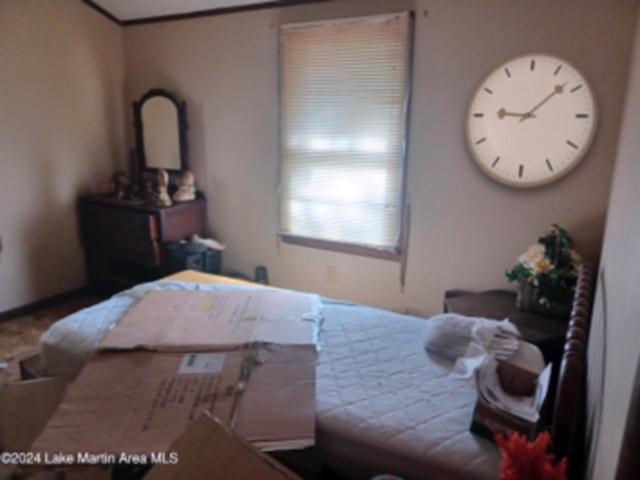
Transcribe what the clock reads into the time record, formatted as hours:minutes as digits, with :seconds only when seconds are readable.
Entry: 9:08
